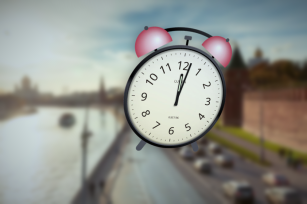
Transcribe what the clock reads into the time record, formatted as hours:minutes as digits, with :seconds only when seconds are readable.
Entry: 12:02
